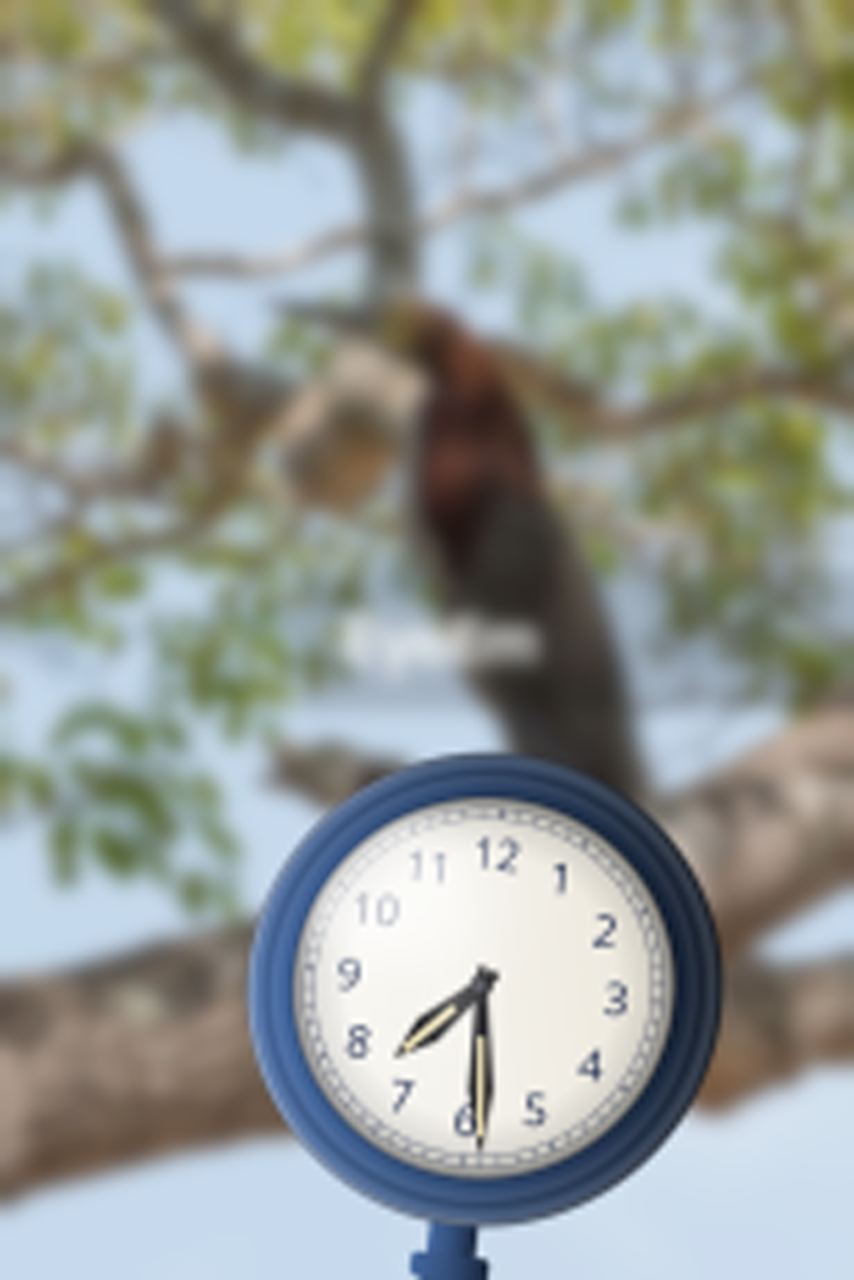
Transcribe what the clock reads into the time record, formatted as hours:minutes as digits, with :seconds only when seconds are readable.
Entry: 7:29
